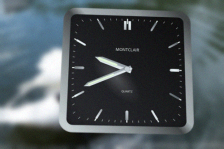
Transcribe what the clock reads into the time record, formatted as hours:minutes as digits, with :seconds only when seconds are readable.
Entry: 9:41
